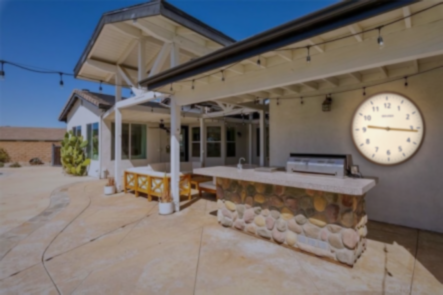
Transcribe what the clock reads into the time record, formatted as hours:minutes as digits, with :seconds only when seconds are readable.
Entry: 9:16
